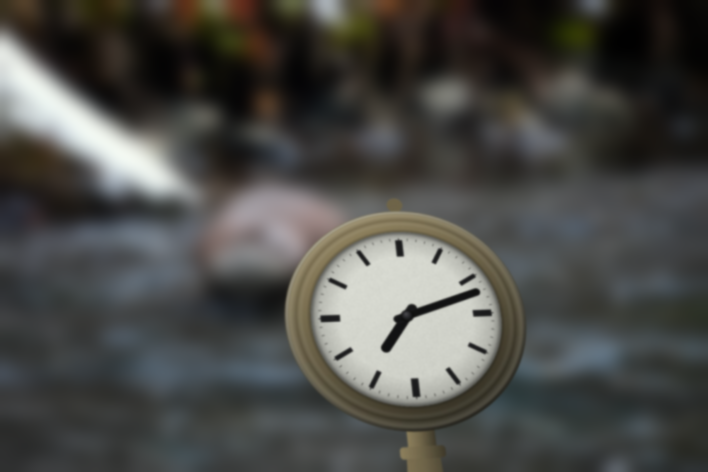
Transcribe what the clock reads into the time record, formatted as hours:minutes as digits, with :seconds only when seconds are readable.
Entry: 7:12
